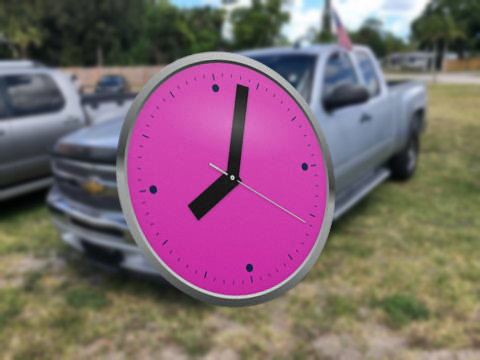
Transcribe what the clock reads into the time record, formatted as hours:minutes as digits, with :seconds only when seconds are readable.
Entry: 8:03:21
